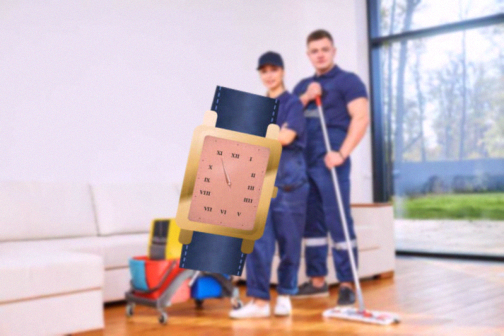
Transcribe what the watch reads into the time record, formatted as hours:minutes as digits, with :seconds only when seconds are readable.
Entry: 10:55
